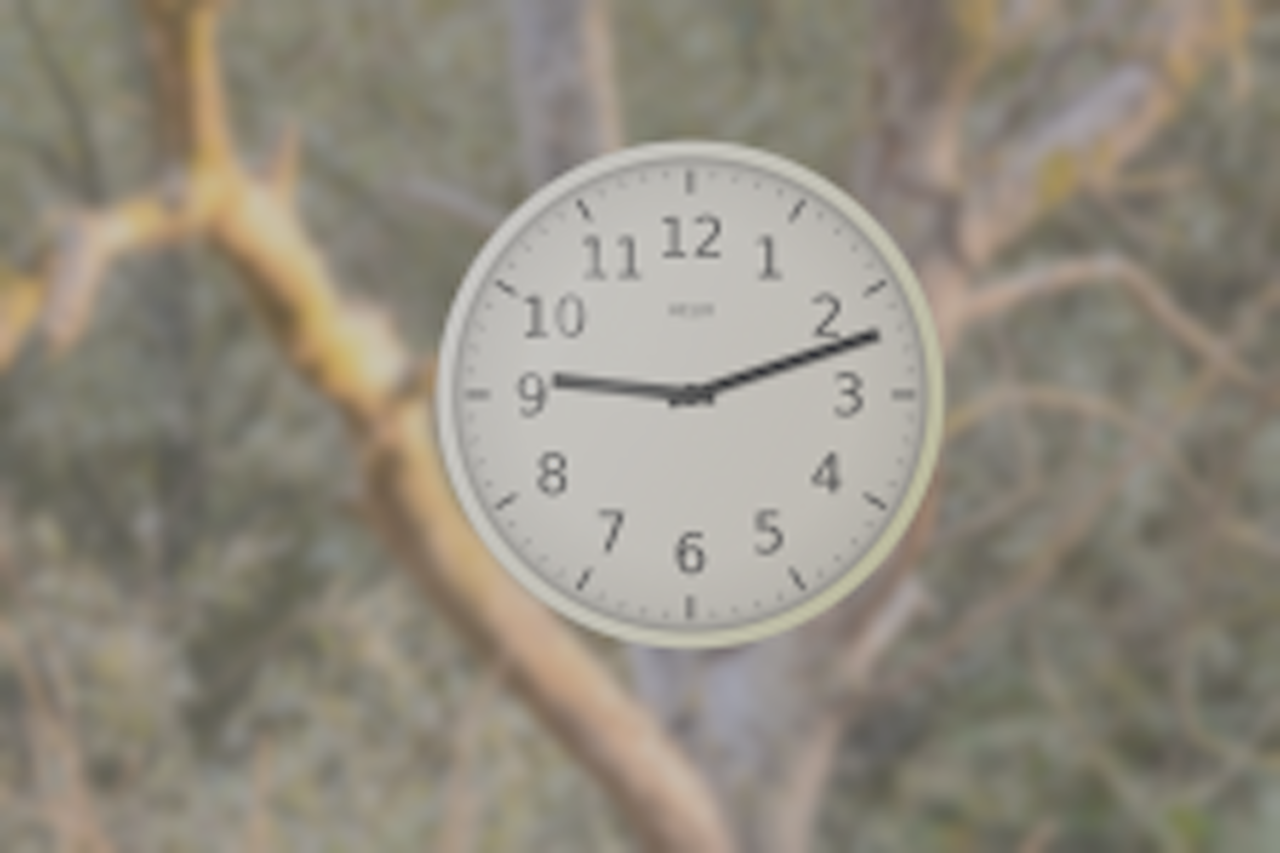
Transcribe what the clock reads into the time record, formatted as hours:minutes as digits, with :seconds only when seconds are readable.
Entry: 9:12
